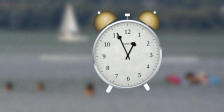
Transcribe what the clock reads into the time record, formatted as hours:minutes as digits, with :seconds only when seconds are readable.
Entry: 12:56
